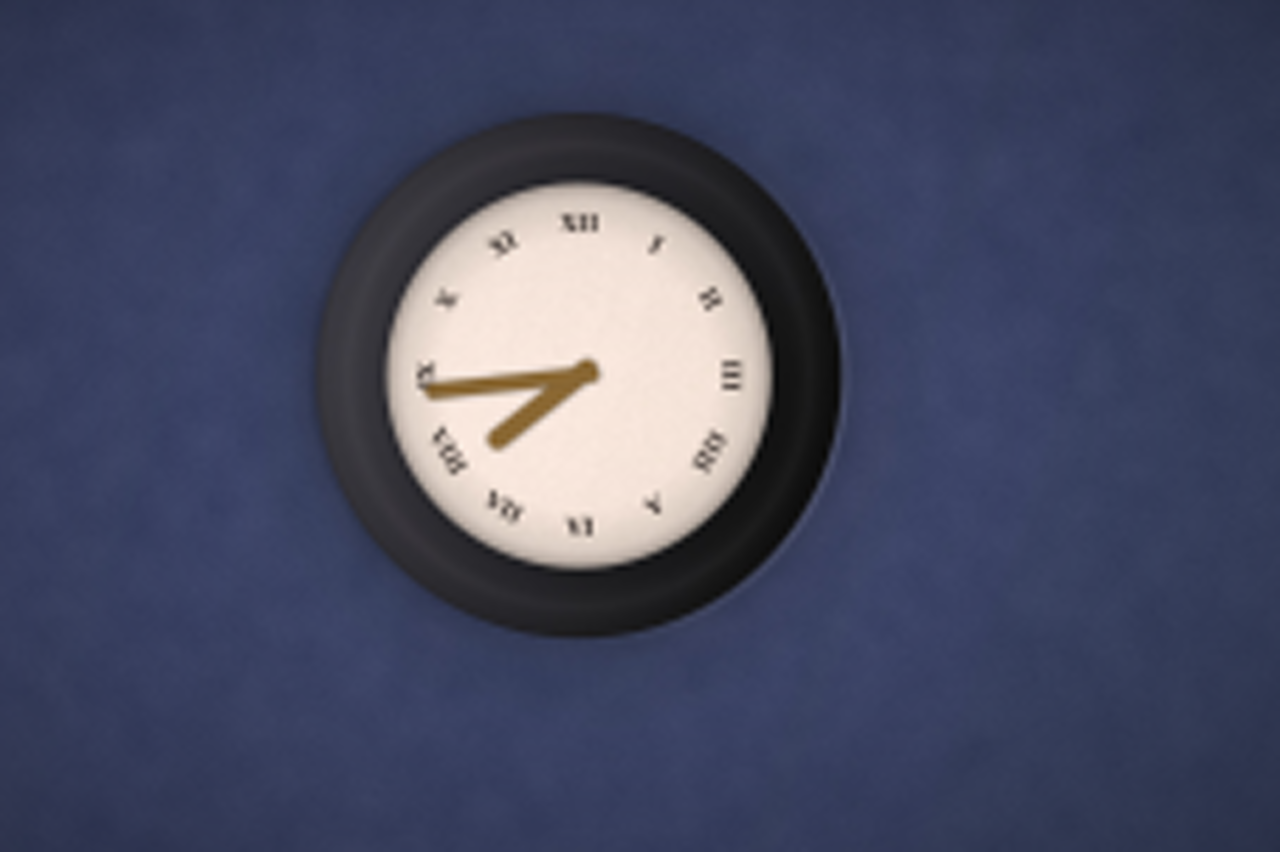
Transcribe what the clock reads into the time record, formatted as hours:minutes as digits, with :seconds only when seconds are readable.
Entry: 7:44
